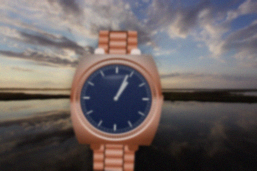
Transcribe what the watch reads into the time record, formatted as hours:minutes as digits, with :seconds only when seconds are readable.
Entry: 1:04
